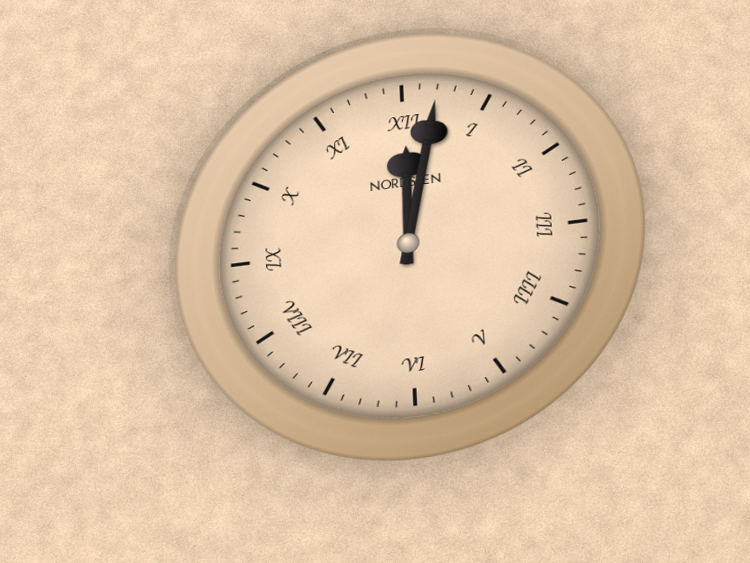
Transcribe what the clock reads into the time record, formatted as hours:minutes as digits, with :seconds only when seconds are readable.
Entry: 12:02
